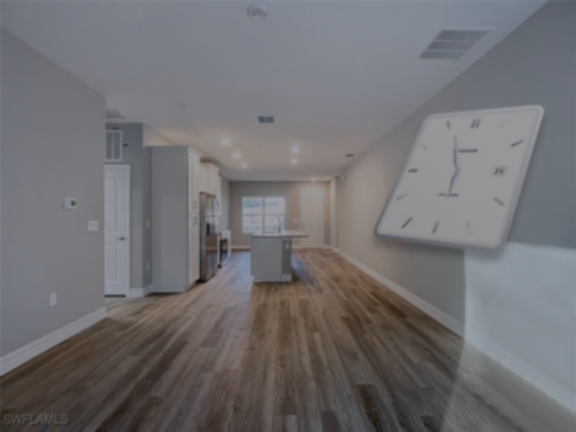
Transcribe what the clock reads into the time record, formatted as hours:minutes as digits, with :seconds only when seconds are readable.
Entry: 5:56
